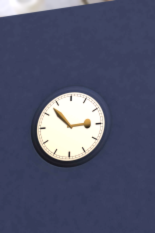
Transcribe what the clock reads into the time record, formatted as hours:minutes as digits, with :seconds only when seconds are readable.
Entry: 2:53
